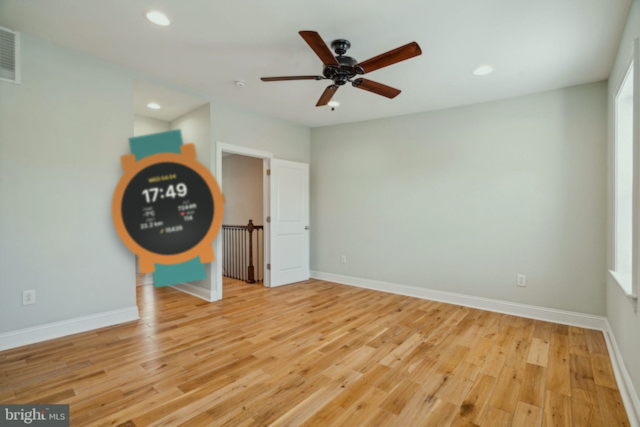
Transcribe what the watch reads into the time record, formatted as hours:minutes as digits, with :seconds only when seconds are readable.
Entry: 17:49
